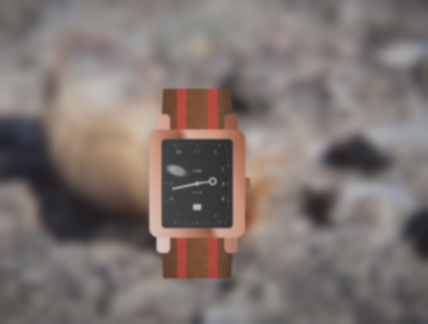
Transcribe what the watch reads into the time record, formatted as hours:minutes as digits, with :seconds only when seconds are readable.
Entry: 2:43
